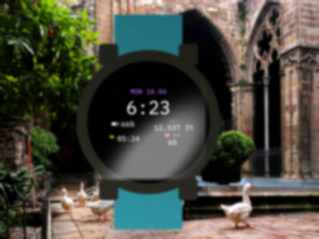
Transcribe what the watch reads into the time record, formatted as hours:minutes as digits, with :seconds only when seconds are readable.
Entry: 6:23
